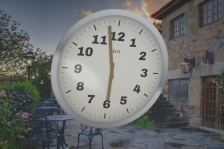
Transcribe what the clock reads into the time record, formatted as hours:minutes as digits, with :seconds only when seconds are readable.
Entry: 5:58
